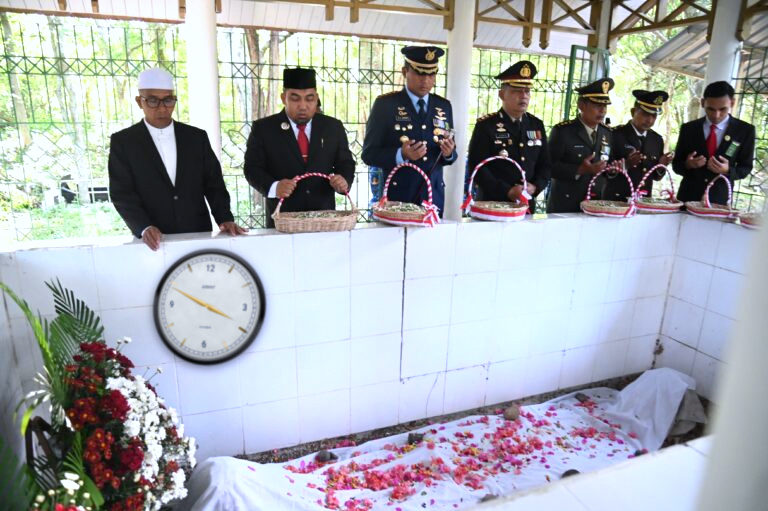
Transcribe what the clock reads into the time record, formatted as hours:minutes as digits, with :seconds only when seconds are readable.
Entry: 3:49
